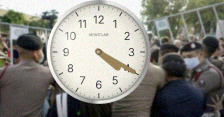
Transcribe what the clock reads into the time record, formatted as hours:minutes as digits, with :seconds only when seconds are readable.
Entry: 4:20
